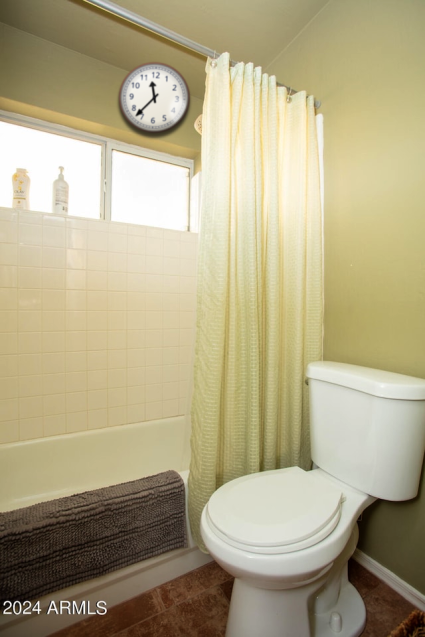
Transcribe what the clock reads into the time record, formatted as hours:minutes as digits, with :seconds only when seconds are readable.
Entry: 11:37
